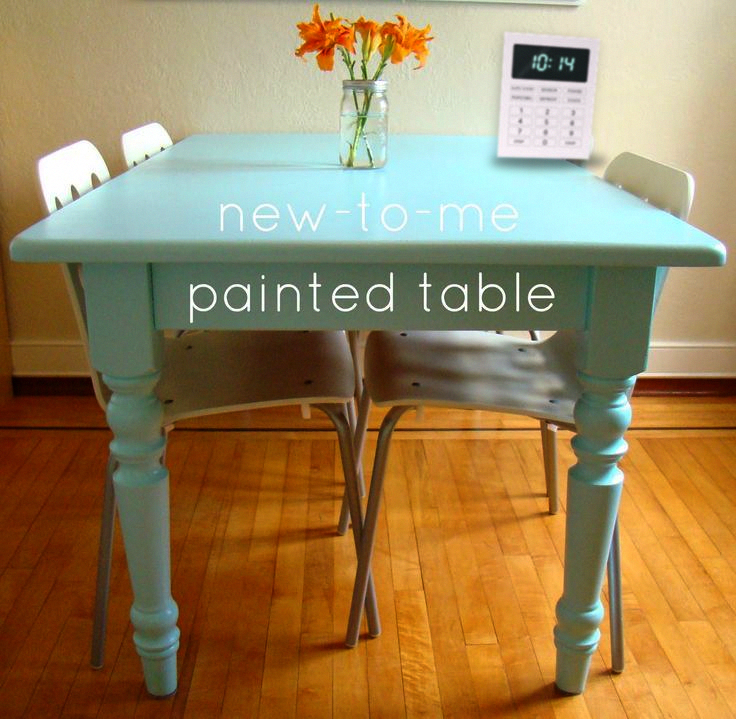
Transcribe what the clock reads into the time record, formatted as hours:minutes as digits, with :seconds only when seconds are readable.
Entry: 10:14
